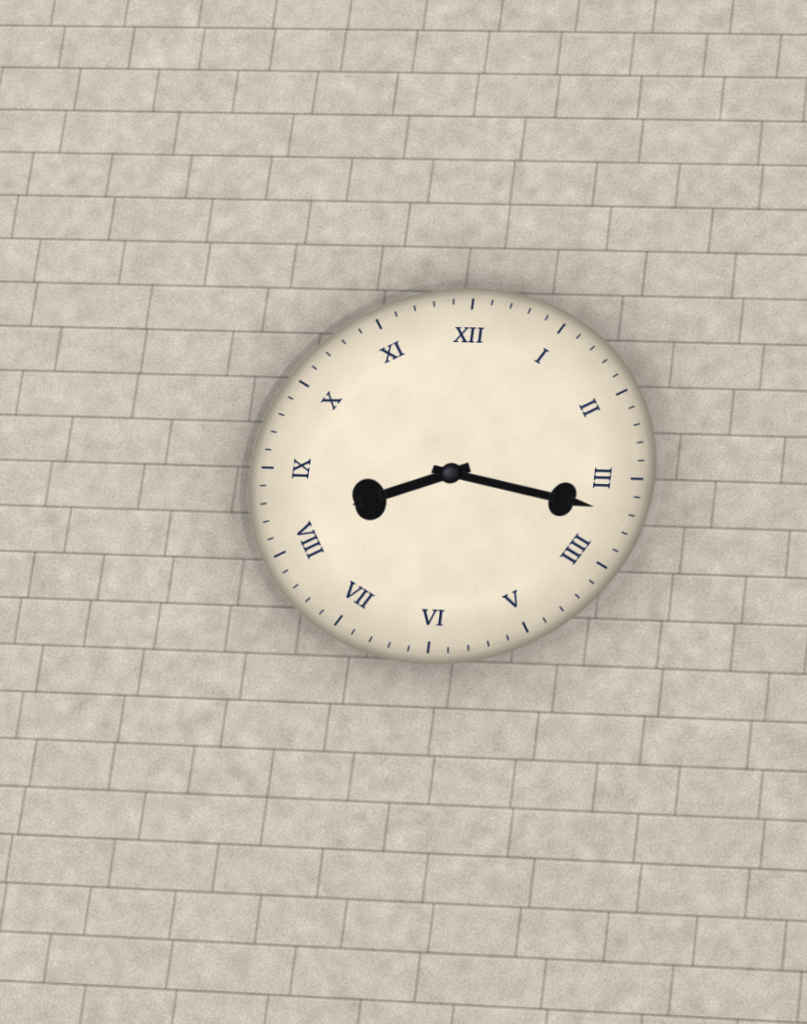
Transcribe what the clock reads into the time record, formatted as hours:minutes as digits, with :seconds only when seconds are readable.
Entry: 8:17
